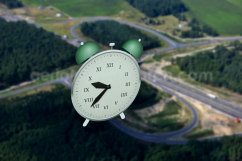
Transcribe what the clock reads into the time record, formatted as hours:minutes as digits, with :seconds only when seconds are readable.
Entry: 9:37
